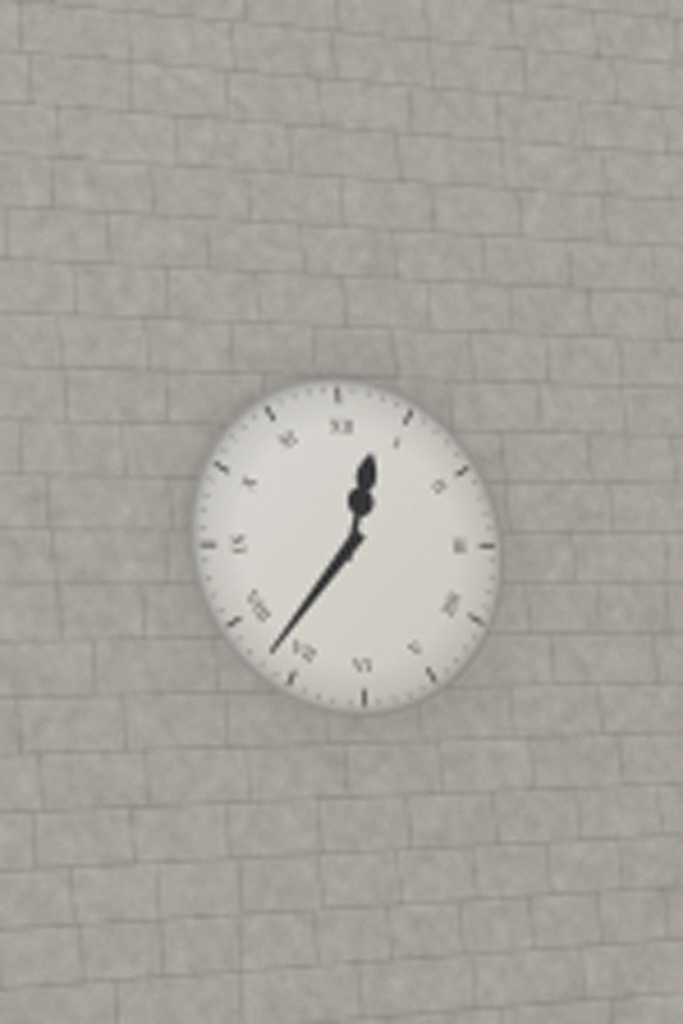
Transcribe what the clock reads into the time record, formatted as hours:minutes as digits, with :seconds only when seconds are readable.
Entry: 12:37
